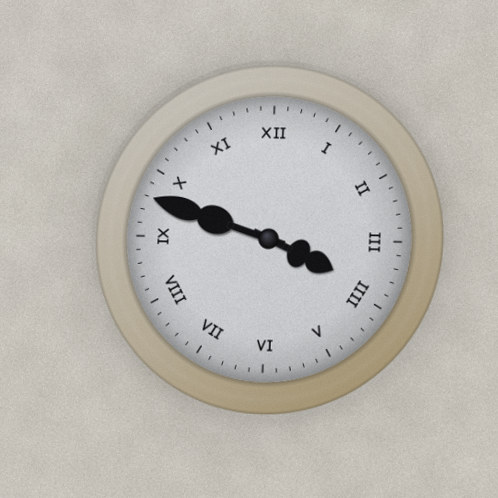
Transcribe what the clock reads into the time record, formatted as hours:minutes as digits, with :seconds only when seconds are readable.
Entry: 3:48
